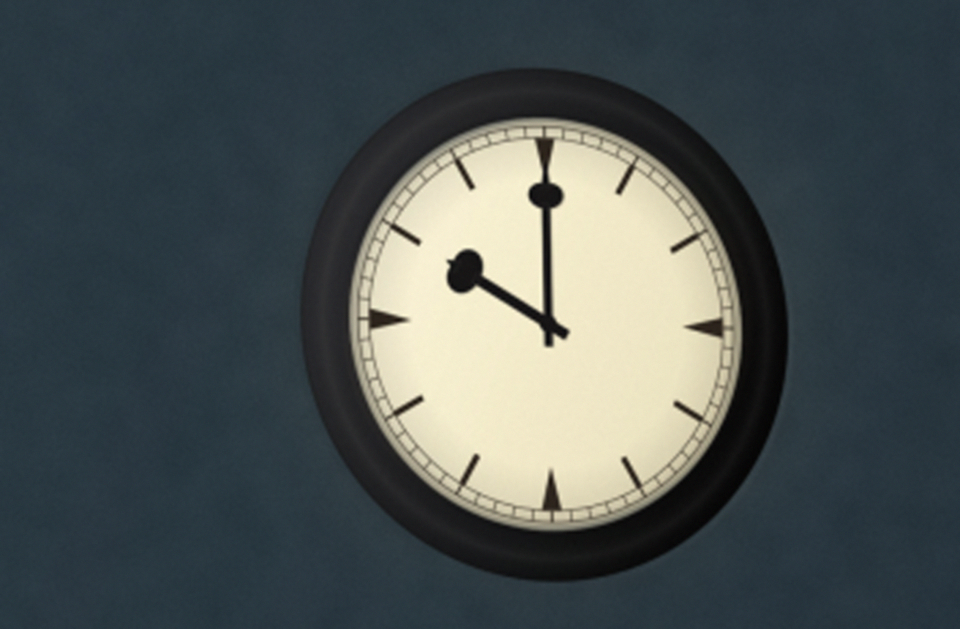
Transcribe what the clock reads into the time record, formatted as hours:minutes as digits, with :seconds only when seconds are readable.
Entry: 10:00
